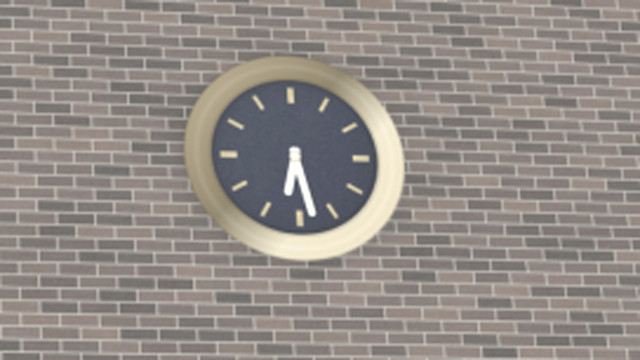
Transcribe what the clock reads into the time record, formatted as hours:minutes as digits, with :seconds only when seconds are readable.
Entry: 6:28
